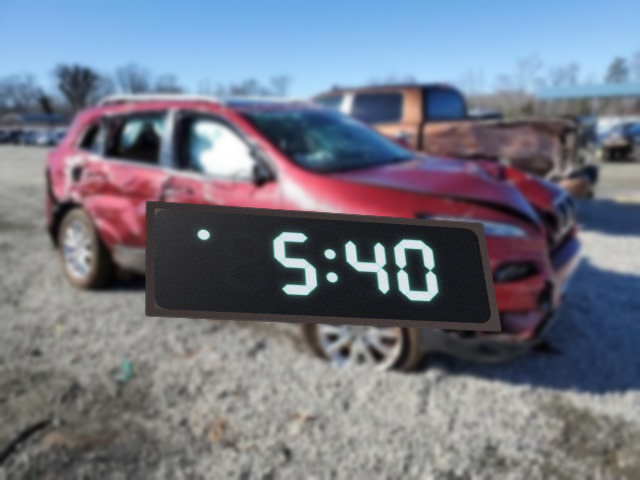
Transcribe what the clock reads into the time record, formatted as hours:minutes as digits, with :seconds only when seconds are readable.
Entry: 5:40
